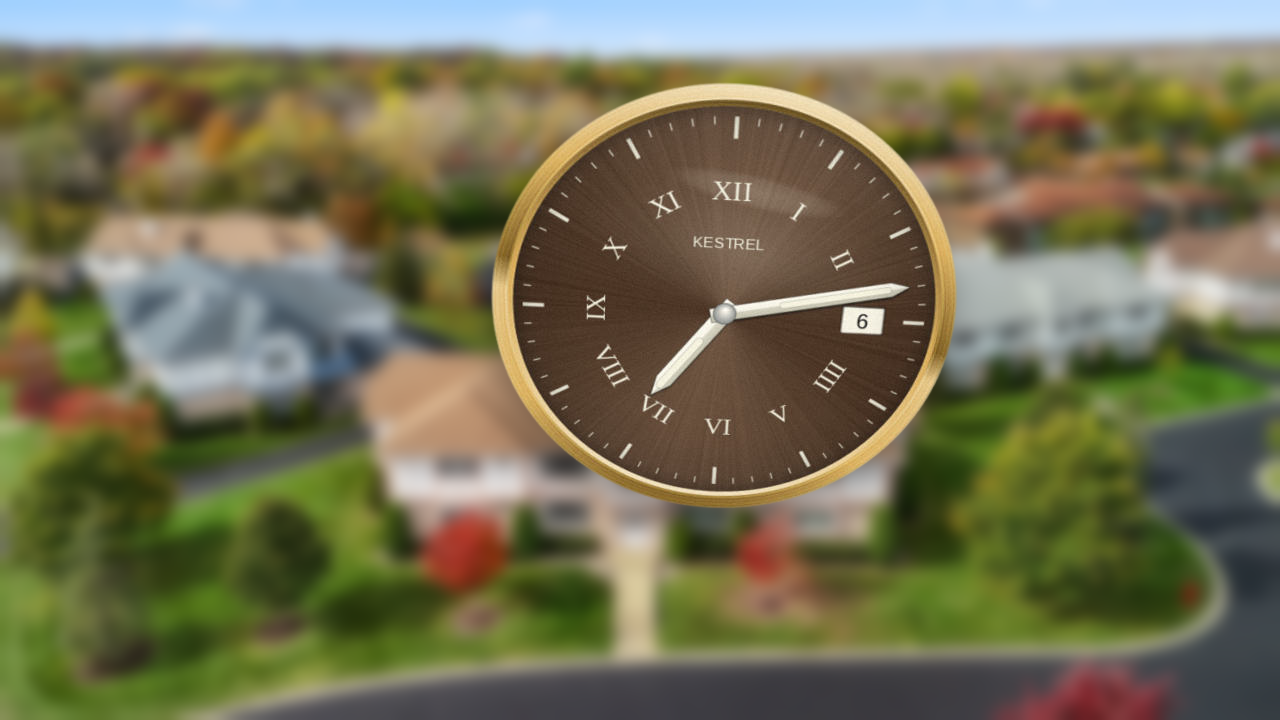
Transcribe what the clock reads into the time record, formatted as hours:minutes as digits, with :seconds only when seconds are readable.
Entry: 7:13
